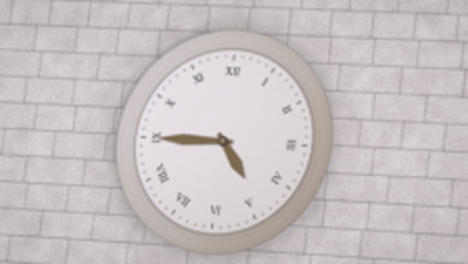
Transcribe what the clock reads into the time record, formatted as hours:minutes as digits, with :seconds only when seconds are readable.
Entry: 4:45
